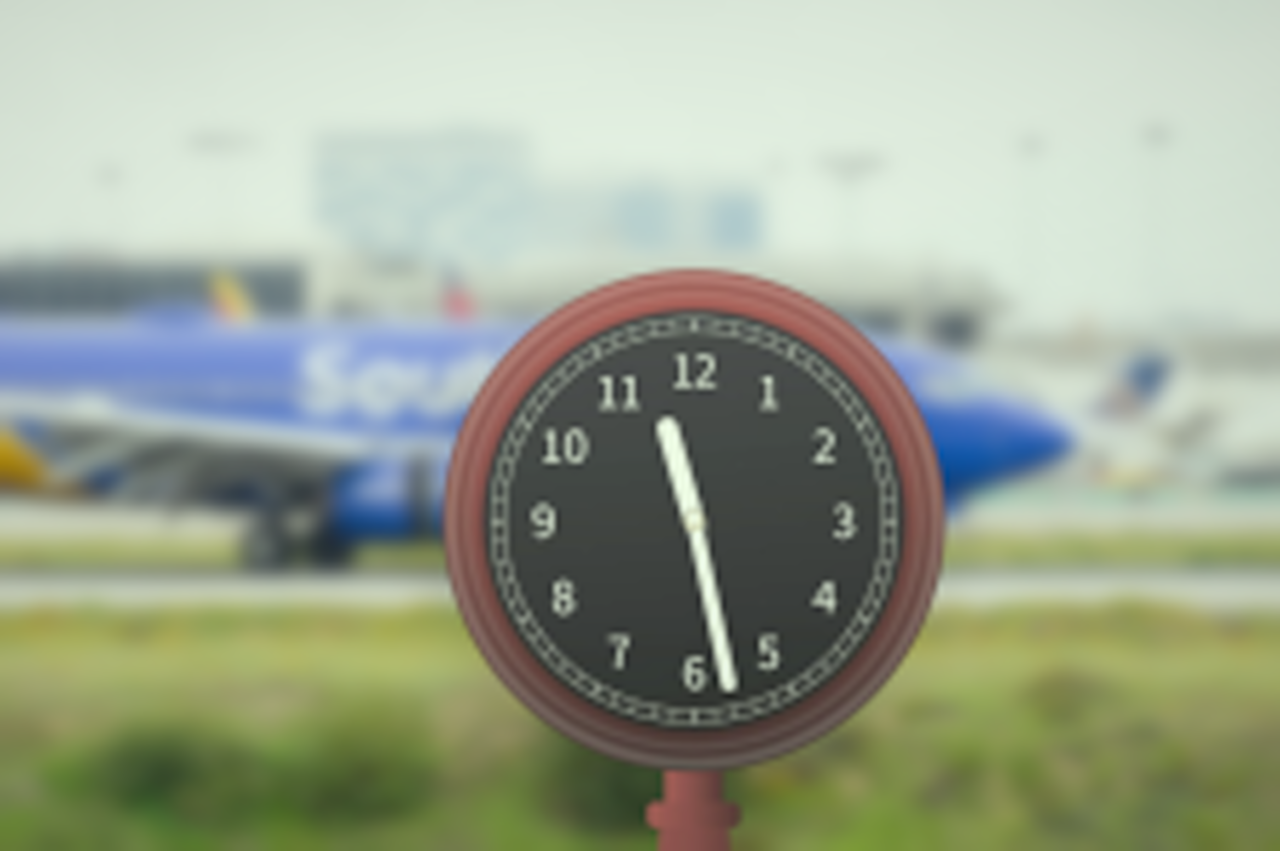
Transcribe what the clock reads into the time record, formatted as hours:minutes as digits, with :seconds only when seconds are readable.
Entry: 11:28
